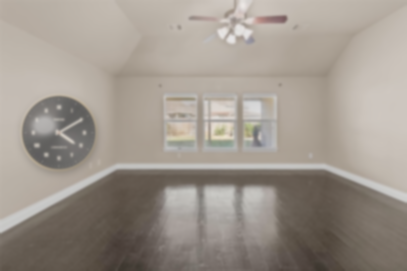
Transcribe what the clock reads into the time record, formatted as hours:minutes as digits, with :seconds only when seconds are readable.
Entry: 4:10
